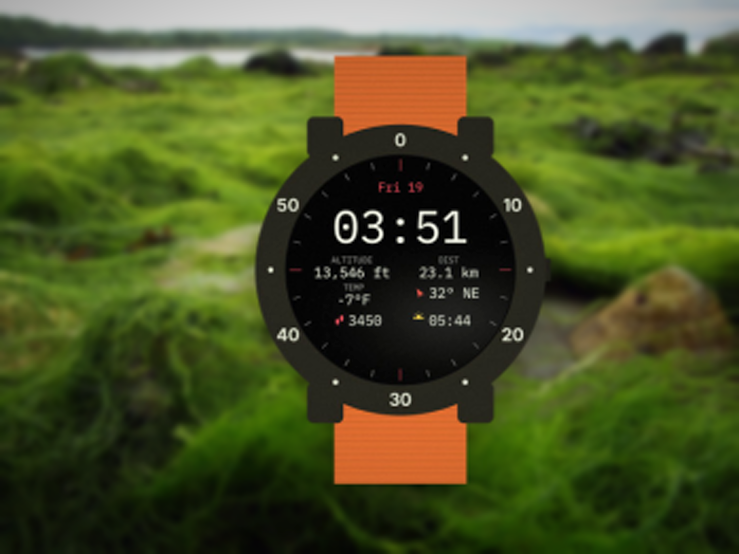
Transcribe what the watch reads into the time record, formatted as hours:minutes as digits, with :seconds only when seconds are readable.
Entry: 3:51
